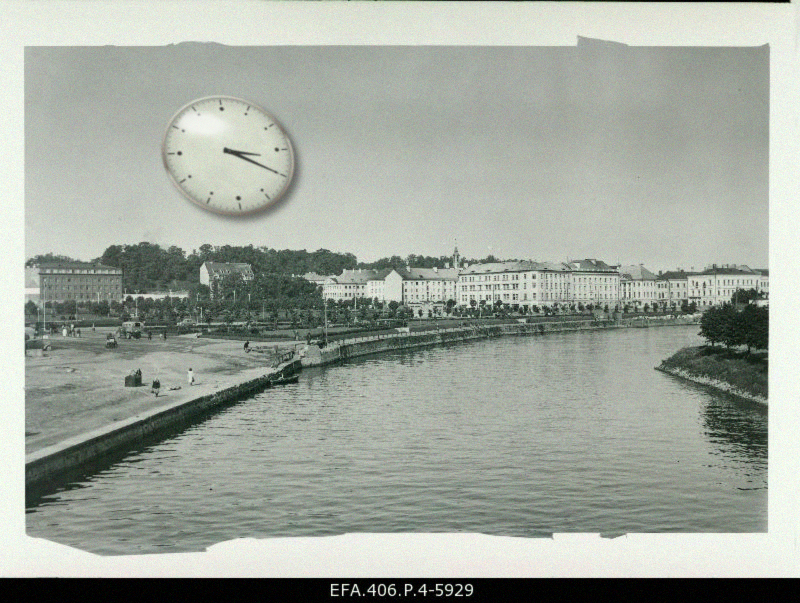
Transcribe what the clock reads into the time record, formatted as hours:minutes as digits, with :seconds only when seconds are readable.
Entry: 3:20
